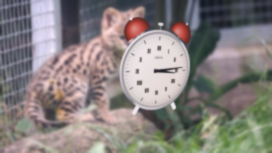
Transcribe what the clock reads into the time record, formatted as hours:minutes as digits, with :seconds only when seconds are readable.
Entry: 3:14
